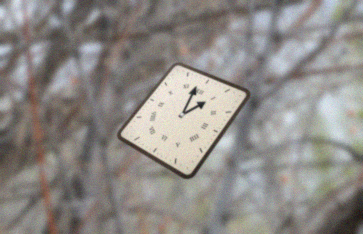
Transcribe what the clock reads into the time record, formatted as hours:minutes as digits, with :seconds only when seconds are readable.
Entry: 12:58
